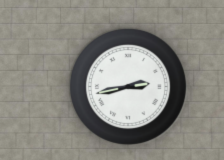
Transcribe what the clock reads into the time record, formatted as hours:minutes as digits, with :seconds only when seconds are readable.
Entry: 2:43
